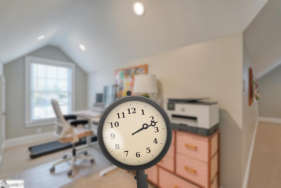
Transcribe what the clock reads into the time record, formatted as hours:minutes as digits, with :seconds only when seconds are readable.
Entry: 2:12
